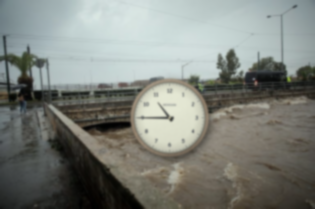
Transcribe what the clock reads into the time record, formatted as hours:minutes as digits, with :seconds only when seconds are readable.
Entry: 10:45
